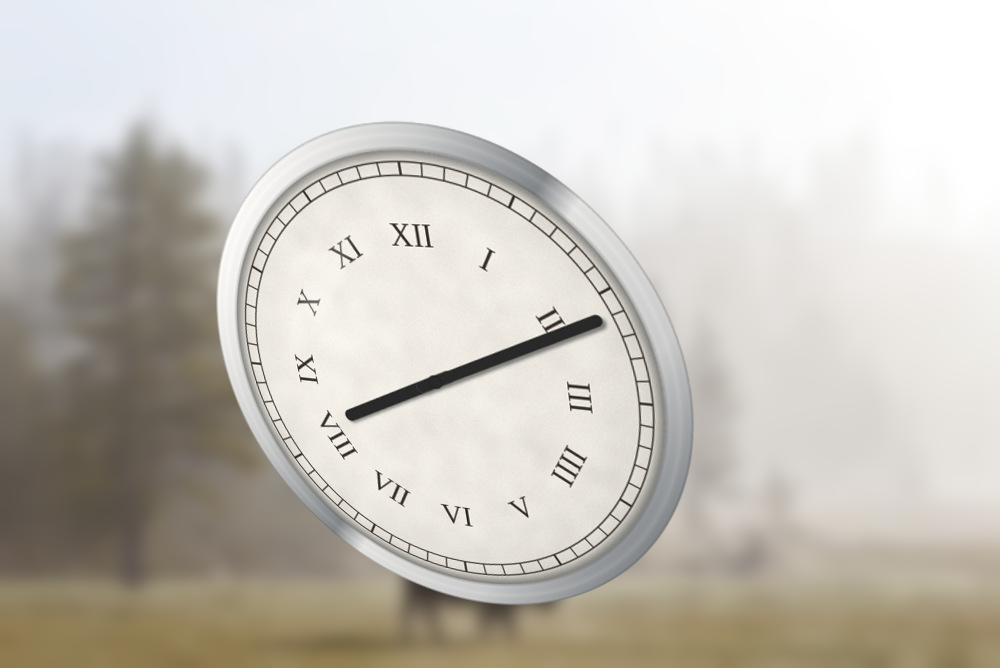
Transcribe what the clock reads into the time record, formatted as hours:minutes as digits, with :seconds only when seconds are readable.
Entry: 8:11
